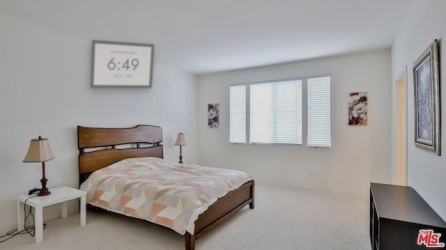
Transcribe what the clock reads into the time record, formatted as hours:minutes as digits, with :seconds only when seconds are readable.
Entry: 6:49
